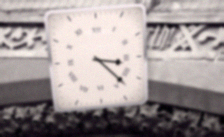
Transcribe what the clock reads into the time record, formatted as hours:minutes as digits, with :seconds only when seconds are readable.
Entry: 3:23
